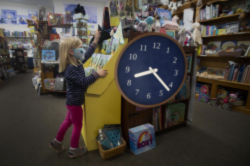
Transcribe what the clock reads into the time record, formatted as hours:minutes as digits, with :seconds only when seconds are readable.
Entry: 8:22
